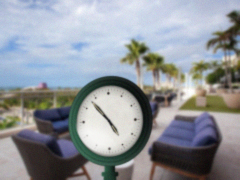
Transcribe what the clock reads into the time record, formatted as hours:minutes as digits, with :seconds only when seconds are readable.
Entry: 4:53
